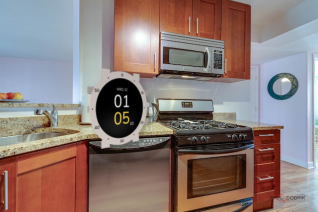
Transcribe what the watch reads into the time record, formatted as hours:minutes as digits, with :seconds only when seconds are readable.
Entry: 1:05
